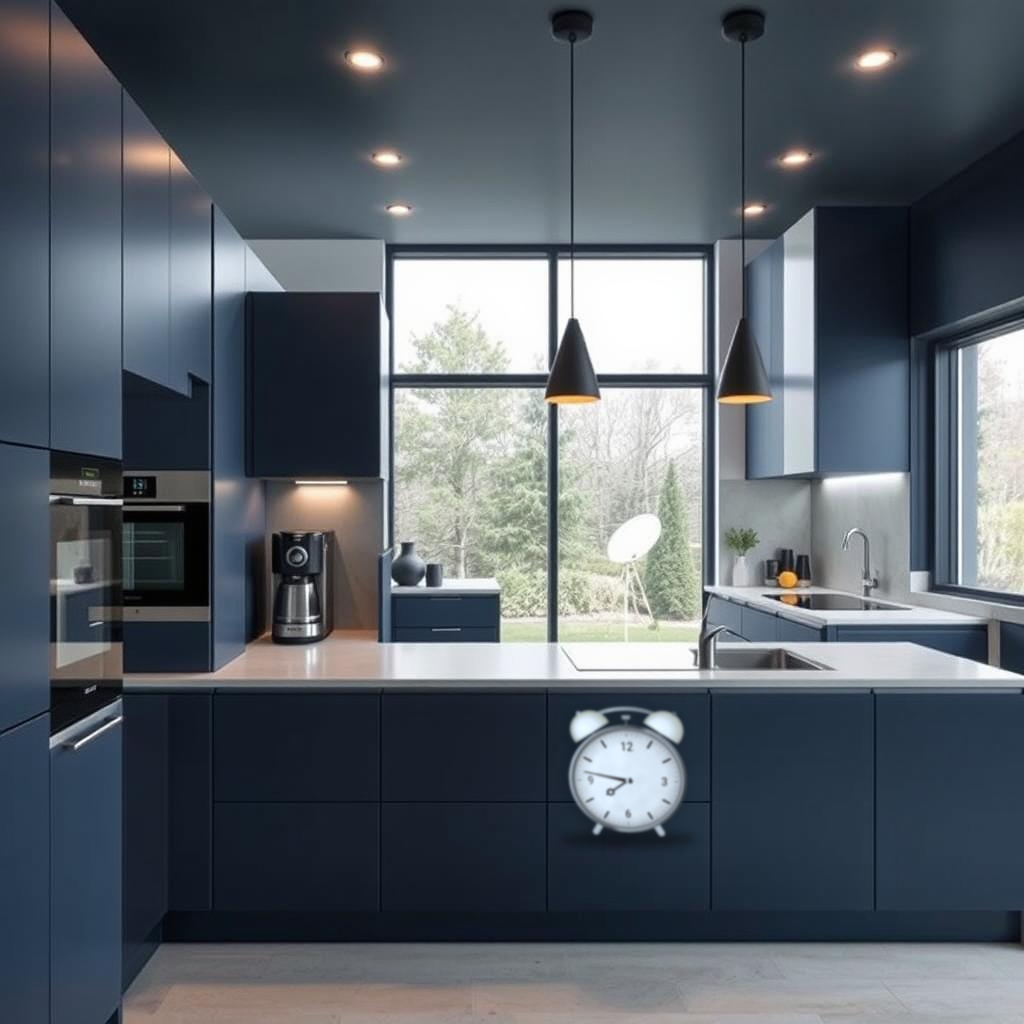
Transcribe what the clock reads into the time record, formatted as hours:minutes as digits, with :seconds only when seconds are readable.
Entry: 7:47
